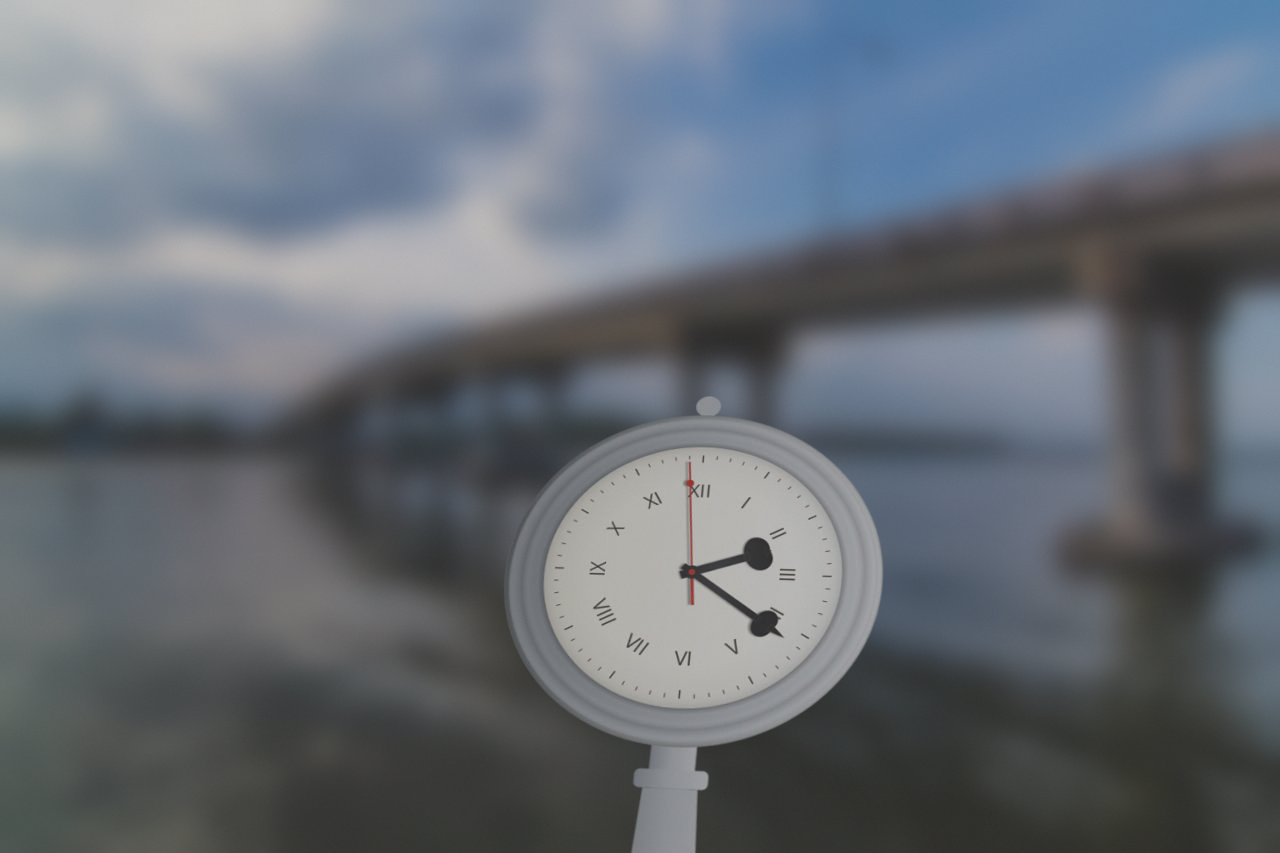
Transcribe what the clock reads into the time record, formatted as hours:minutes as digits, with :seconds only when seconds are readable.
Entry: 2:20:59
